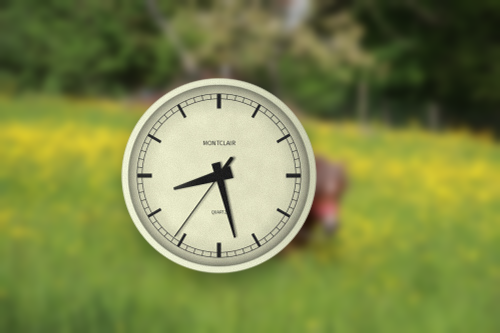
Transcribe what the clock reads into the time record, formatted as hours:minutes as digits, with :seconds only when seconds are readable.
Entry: 8:27:36
